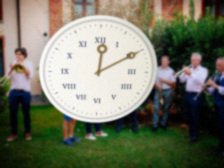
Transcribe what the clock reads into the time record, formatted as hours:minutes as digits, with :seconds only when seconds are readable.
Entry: 12:10
